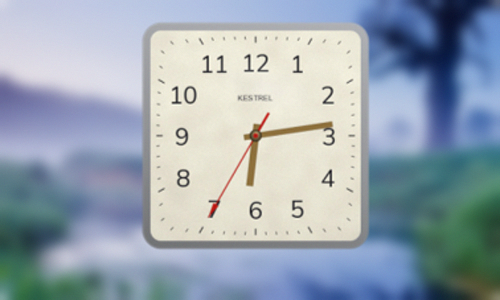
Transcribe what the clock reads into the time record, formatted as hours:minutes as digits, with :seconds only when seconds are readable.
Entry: 6:13:35
